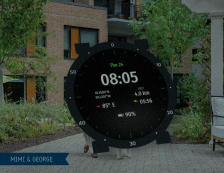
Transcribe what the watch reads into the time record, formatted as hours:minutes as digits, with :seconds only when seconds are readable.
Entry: 8:05
